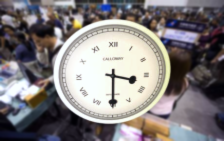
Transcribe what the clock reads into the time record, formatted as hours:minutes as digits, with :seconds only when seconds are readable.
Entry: 3:30
